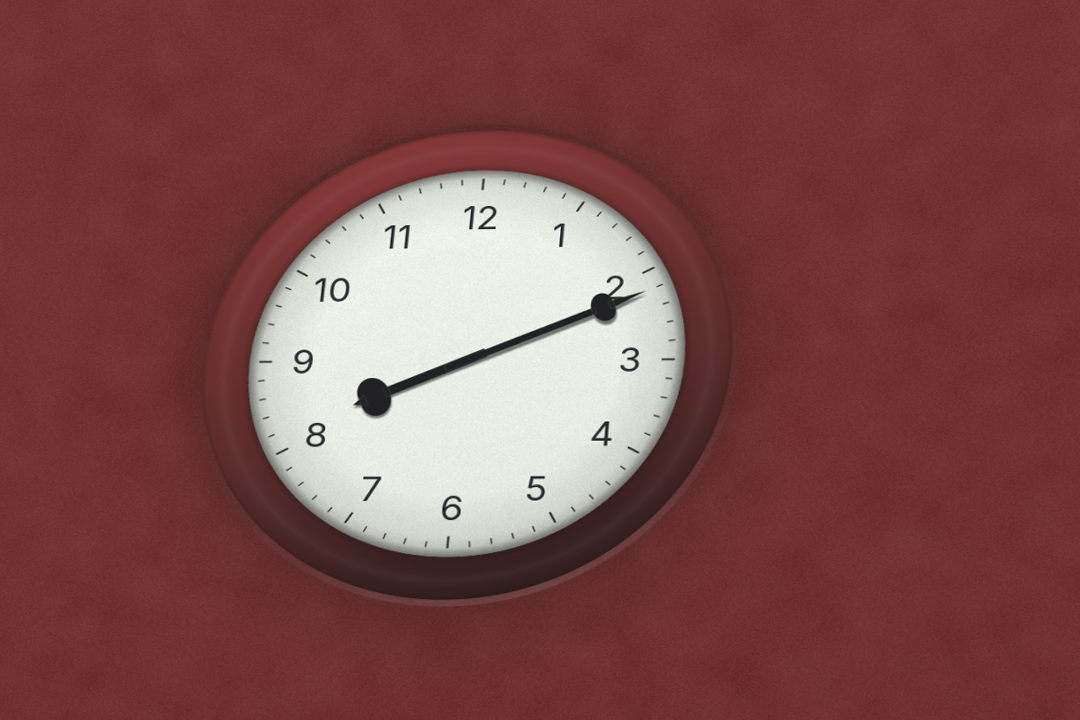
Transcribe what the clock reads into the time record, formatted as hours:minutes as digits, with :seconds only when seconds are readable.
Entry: 8:11
